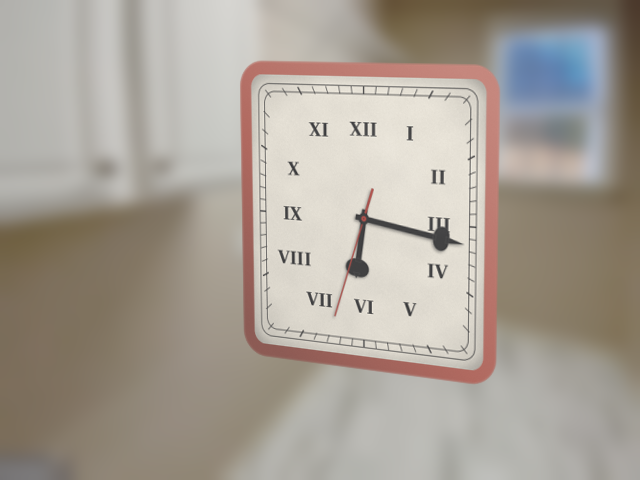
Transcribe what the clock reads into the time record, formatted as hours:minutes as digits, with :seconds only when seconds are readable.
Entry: 6:16:33
